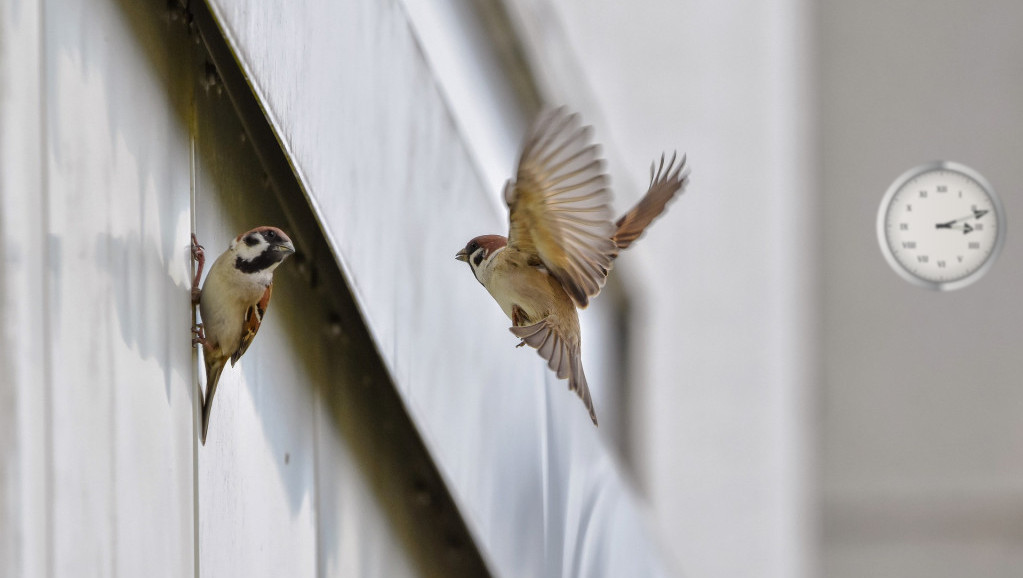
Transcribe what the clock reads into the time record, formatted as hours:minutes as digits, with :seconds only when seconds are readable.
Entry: 3:12
